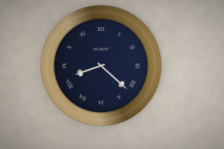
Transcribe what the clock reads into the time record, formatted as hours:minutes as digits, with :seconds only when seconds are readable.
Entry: 8:22
